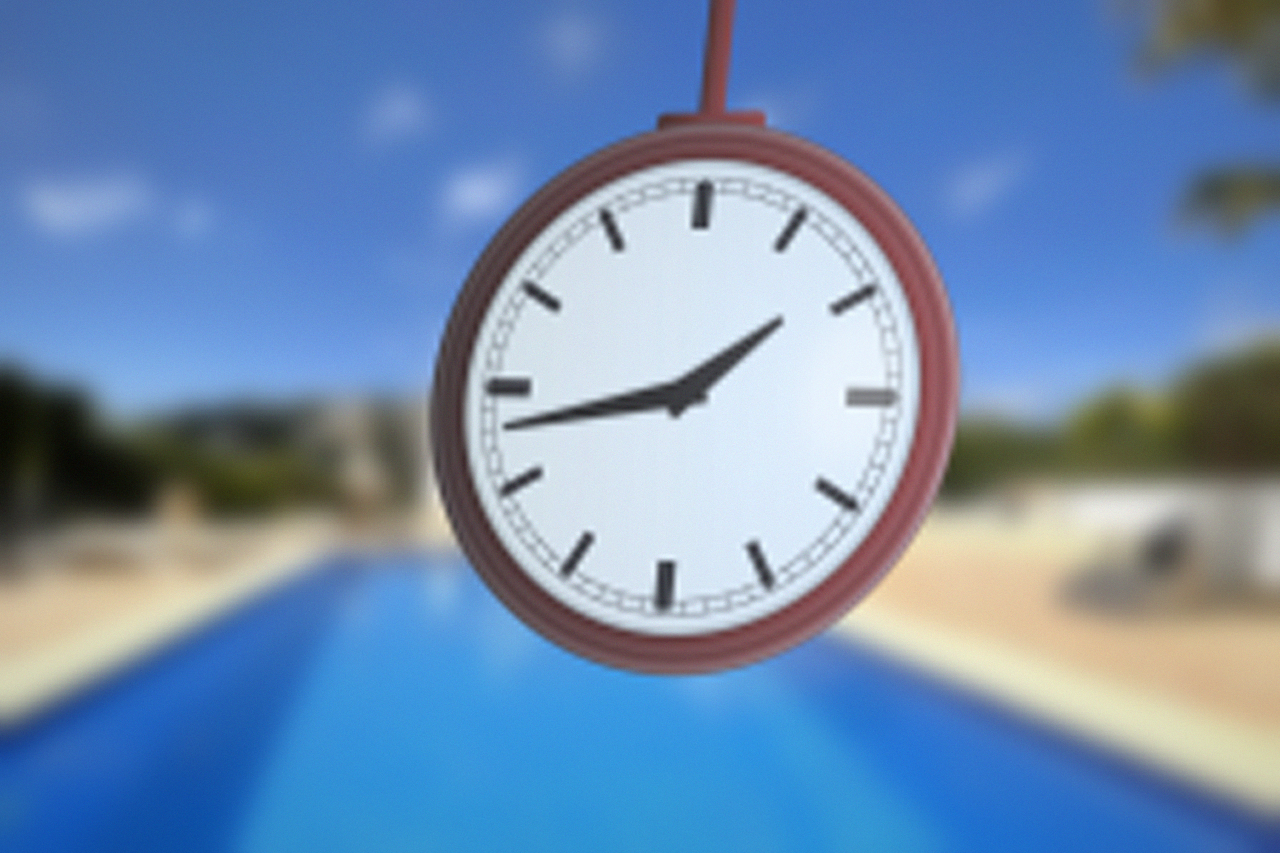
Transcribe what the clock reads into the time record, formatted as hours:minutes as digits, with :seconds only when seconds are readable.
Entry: 1:43
